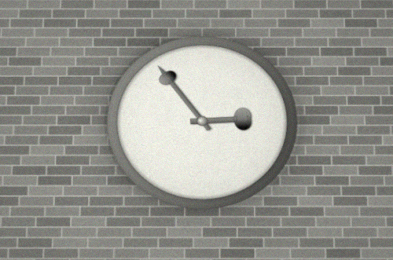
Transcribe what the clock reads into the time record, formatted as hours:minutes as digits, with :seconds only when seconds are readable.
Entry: 2:54
